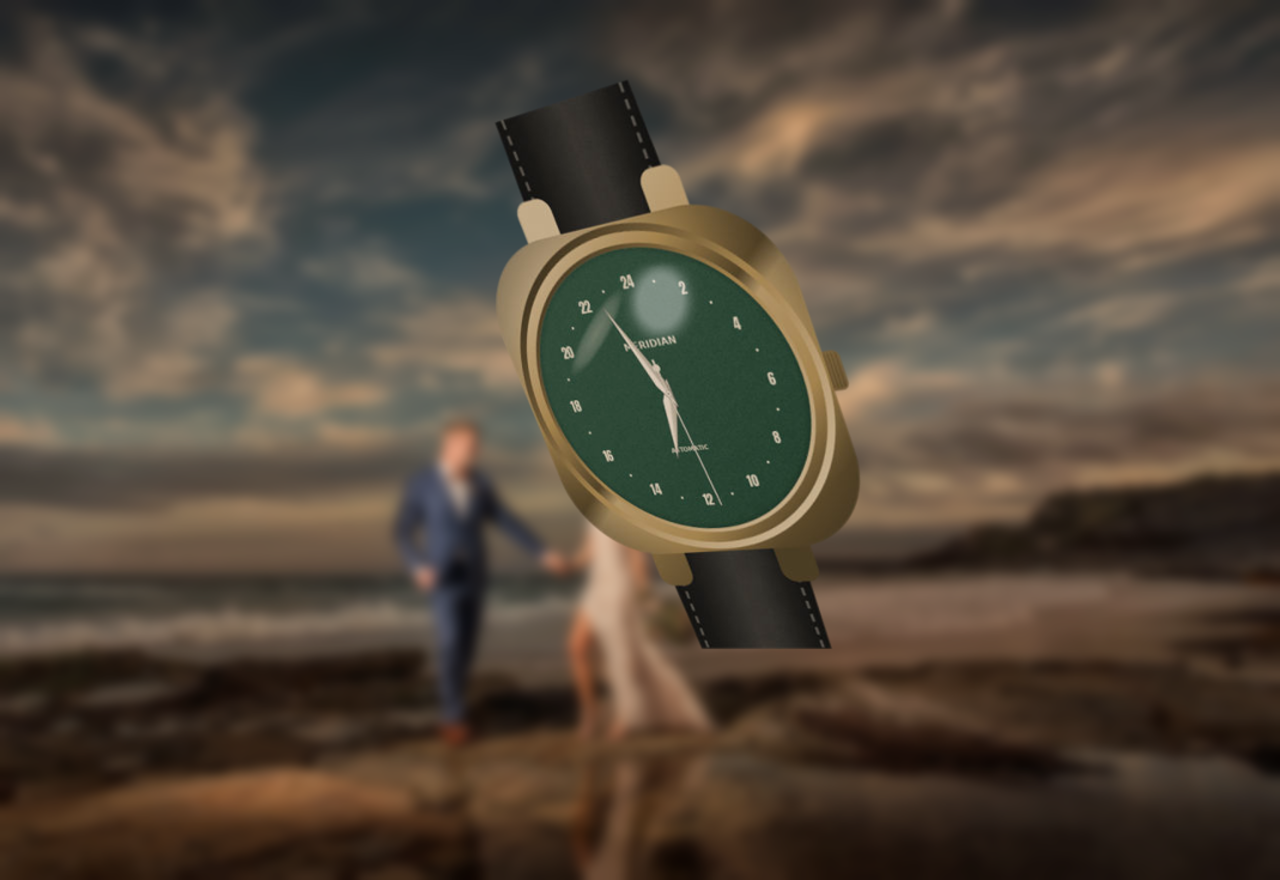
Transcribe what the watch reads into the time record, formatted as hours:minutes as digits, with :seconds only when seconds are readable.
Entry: 12:56:29
